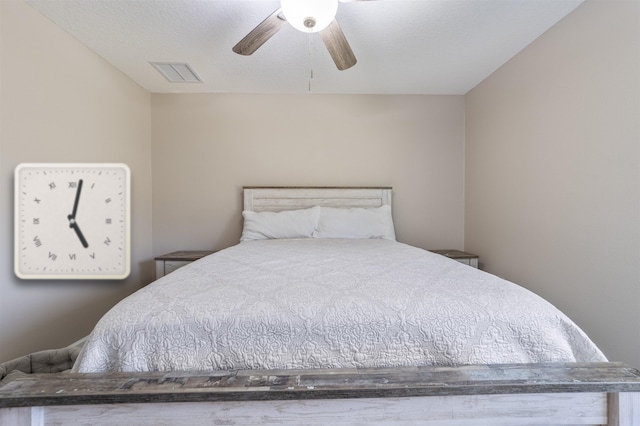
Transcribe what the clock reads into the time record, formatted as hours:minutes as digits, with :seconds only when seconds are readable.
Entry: 5:02
